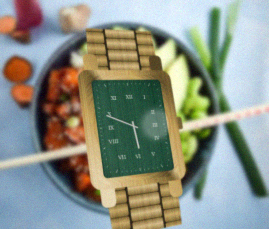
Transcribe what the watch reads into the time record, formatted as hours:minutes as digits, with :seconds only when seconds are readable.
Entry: 5:49
